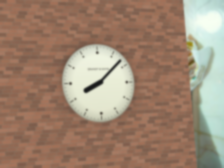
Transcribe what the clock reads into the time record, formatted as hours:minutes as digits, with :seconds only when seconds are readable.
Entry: 8:08
